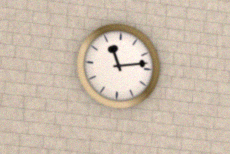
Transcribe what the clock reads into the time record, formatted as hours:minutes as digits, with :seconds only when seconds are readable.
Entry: 11:13
